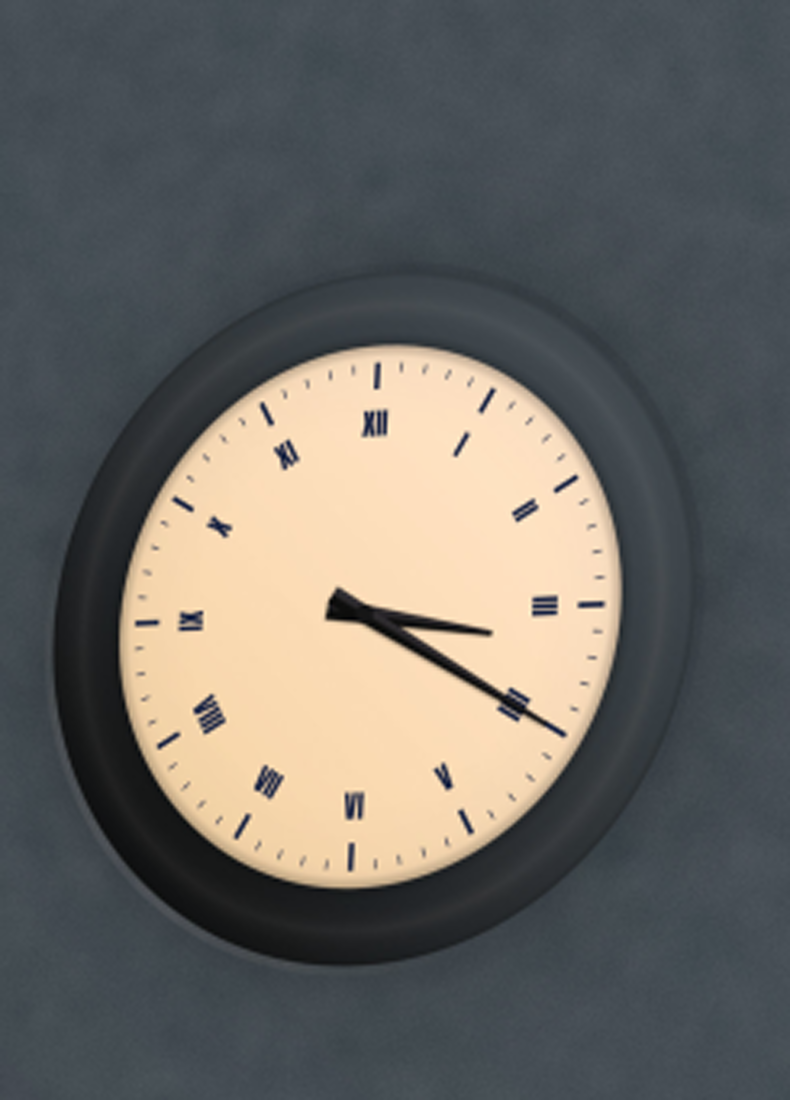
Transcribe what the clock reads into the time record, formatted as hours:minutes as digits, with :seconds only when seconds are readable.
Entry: 3:20
